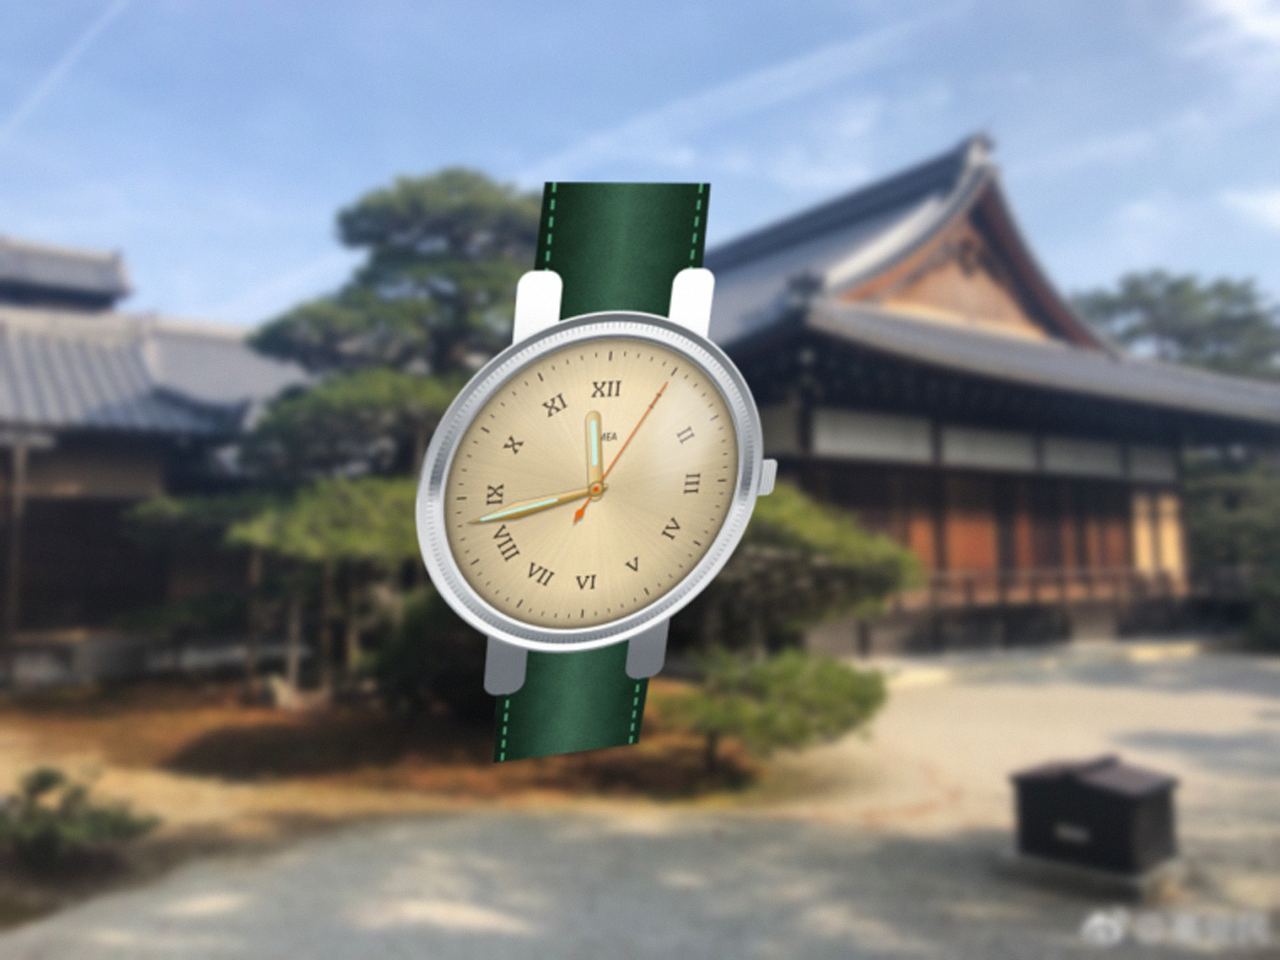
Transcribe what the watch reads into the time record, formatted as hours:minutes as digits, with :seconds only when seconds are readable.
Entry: 11:43:05
